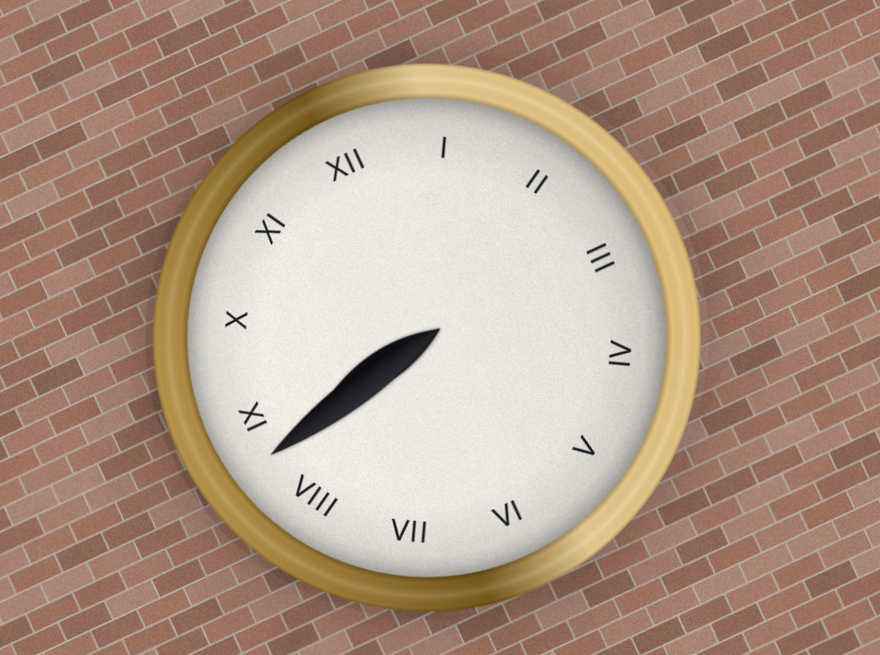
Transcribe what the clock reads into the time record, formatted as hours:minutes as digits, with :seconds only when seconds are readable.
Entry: 8:43
